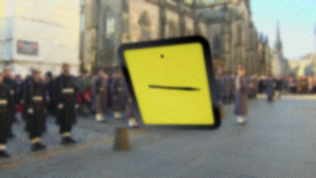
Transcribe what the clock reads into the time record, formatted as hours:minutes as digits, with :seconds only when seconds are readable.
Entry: 9:16
